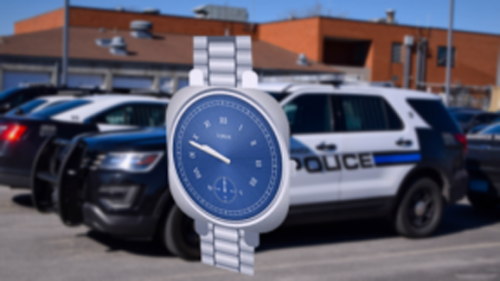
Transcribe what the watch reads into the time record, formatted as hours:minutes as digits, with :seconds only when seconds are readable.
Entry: 9:48
